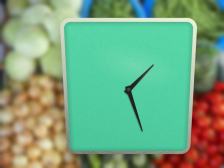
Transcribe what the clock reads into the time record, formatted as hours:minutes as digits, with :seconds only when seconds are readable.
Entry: 1:27
